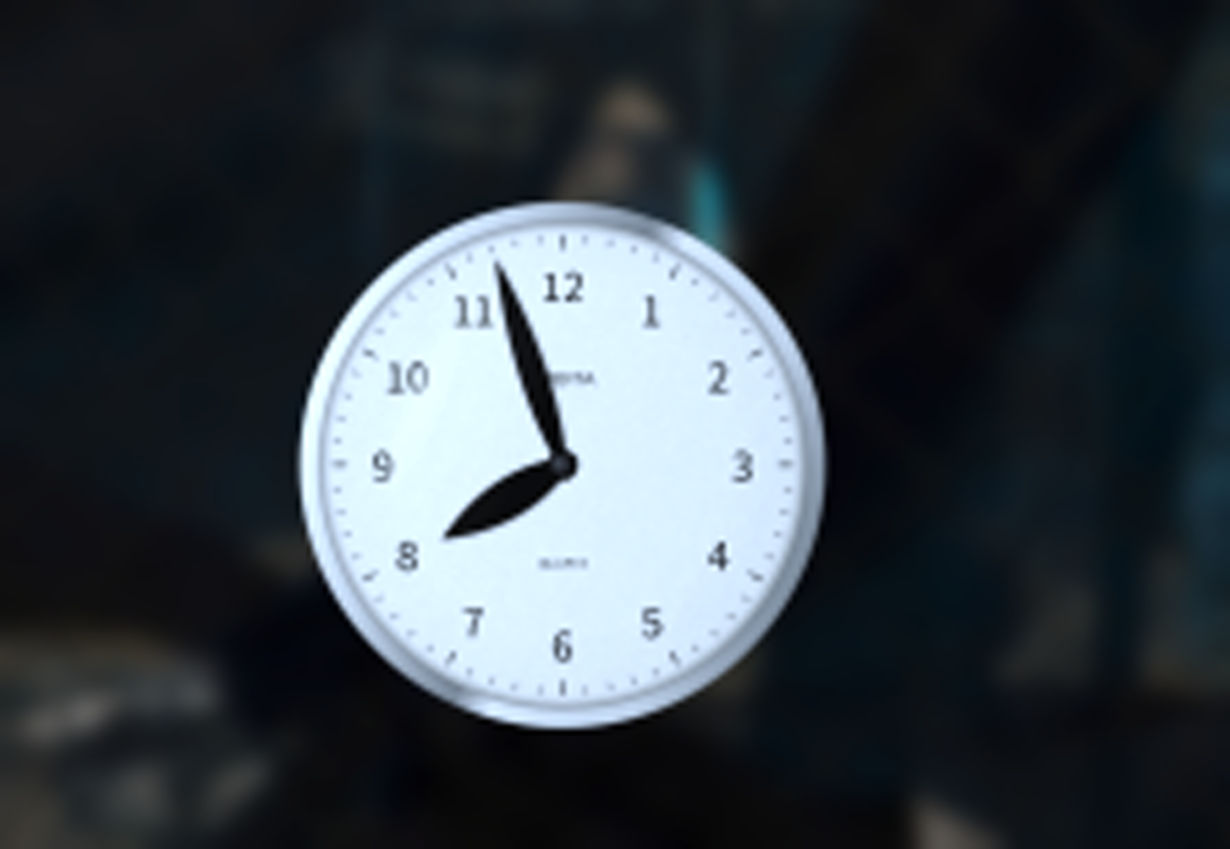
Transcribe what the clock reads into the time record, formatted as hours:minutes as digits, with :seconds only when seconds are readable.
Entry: 7:57
